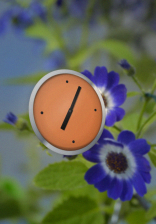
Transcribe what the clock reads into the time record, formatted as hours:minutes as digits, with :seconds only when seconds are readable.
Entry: 7:05
